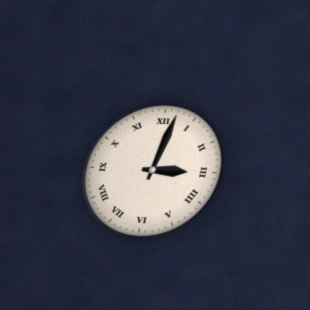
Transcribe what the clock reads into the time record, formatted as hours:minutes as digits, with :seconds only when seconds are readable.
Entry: 3:02
